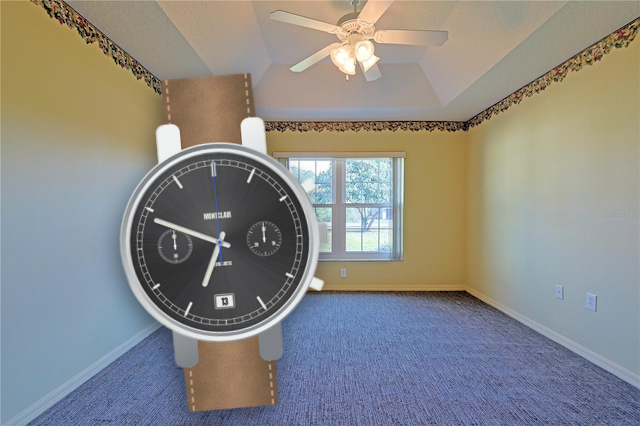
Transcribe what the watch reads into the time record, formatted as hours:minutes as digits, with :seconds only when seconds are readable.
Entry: 6:49
